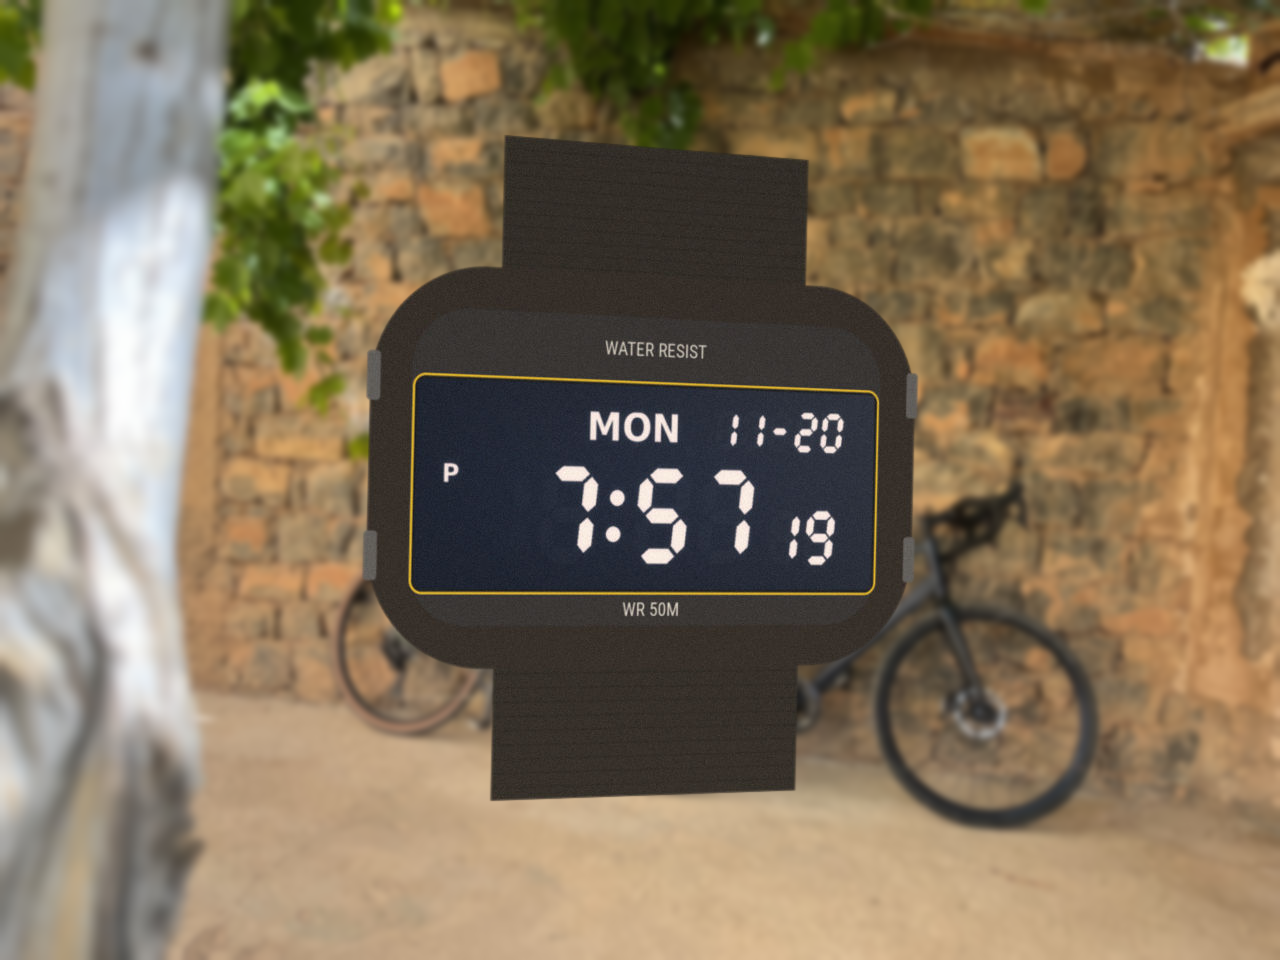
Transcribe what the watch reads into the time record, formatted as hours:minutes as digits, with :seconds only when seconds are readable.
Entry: 7:57:19
